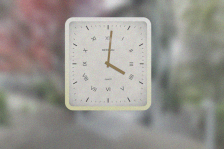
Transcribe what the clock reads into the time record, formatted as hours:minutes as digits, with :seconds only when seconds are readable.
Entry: 4:01
